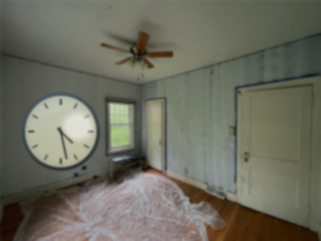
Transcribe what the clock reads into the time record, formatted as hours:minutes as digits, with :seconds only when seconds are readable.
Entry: 4:28
